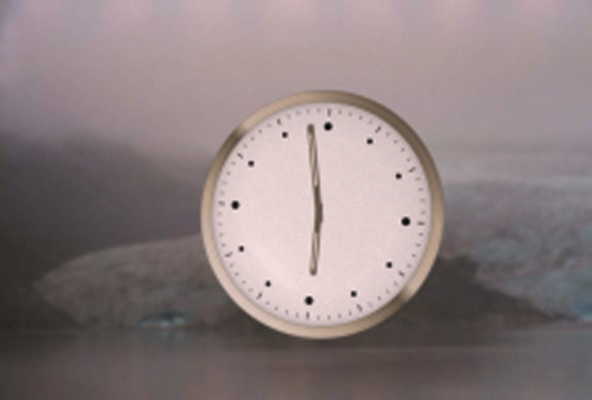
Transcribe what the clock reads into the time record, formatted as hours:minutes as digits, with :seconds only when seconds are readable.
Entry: 5:58
